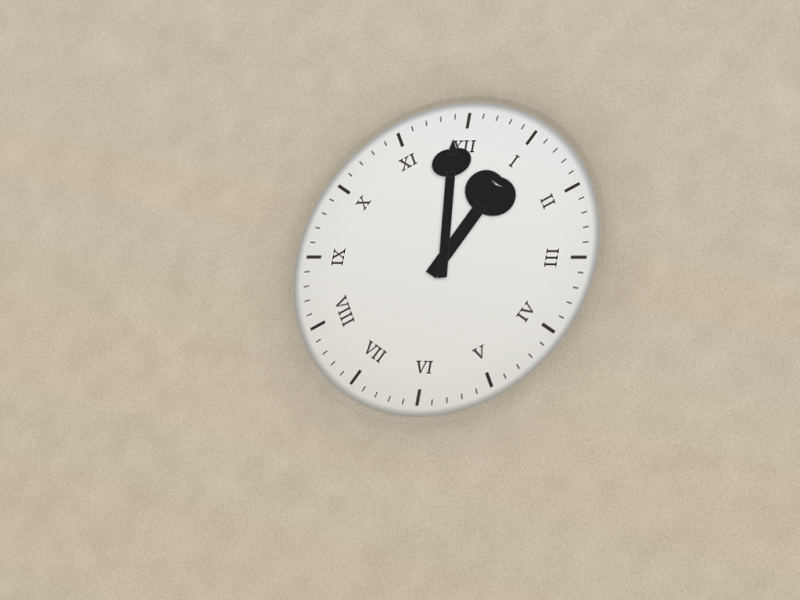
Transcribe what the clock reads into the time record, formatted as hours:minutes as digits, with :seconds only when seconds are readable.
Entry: 12:59
